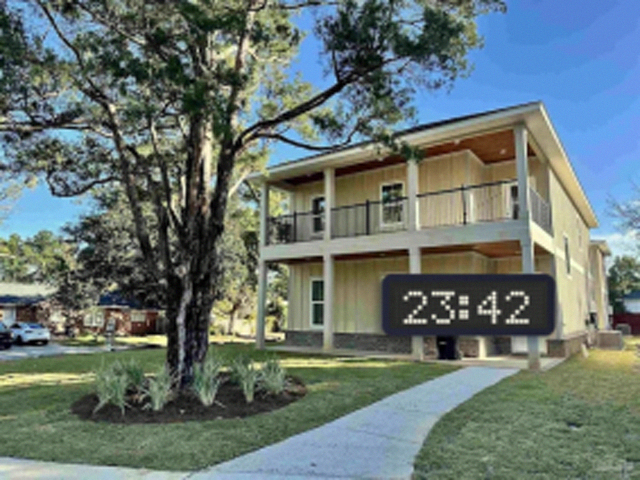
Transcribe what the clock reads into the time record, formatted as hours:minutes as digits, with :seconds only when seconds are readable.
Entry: 23:42
